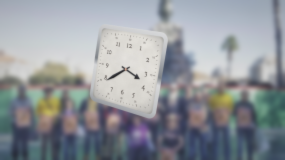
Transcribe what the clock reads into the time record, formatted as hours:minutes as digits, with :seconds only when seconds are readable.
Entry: 3:39
